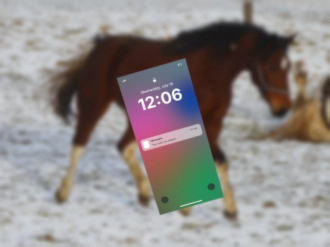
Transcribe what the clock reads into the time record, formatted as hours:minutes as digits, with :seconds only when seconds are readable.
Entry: 12:06
